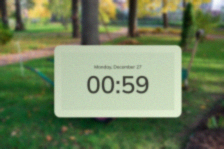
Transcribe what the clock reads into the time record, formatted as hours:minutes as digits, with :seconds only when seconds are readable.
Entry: 0:59
